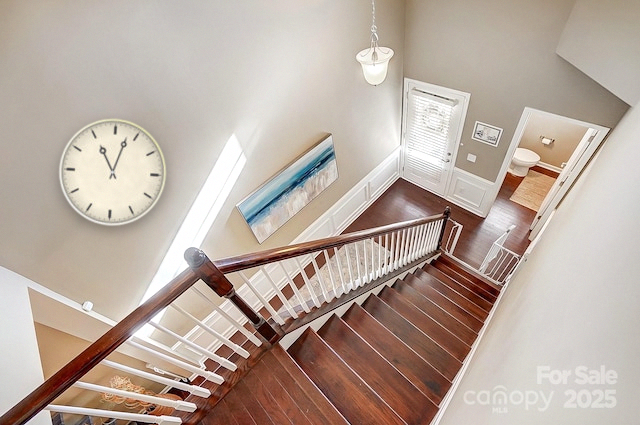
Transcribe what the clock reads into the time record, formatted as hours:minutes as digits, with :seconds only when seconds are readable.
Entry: 11:03
